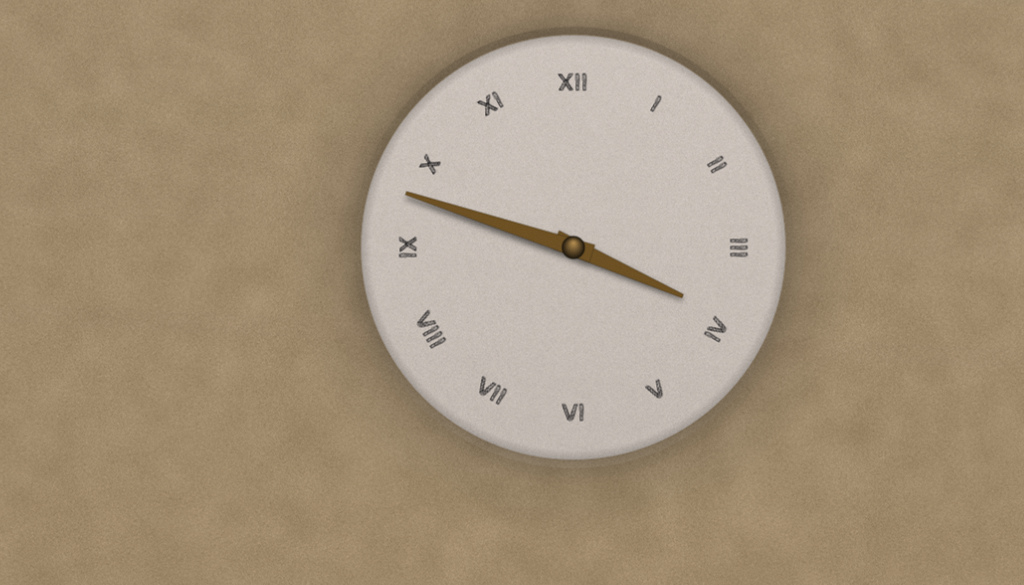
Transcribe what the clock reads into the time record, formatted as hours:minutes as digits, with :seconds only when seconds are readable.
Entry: 3:48
